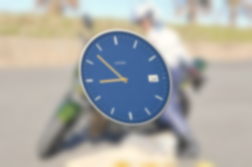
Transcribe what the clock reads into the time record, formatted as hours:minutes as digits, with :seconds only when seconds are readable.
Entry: 8:53
